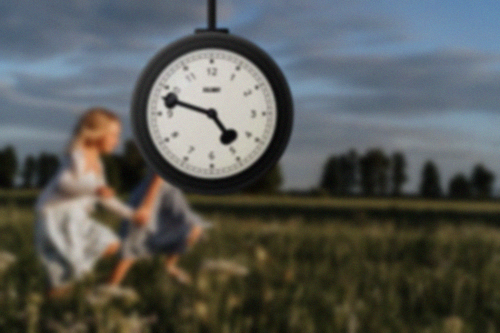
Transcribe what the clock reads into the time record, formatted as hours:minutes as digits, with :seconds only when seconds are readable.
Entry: 4:48
